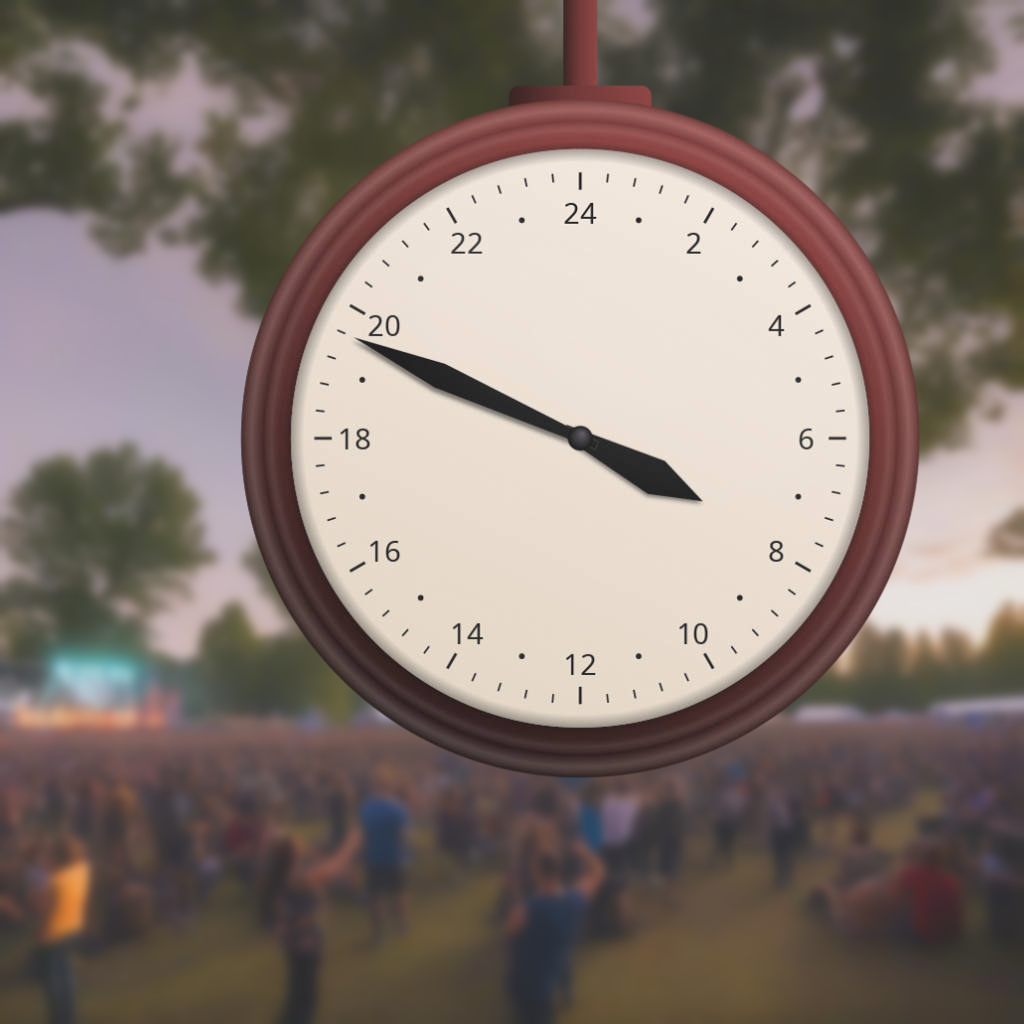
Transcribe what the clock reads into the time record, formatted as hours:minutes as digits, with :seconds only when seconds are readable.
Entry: 7:49
